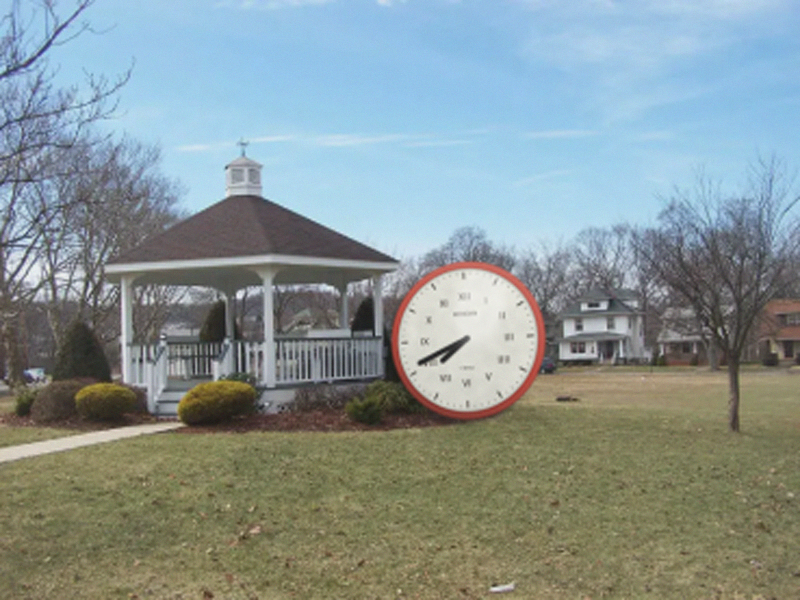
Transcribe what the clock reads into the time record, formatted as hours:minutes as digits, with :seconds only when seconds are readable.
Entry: 7:41
